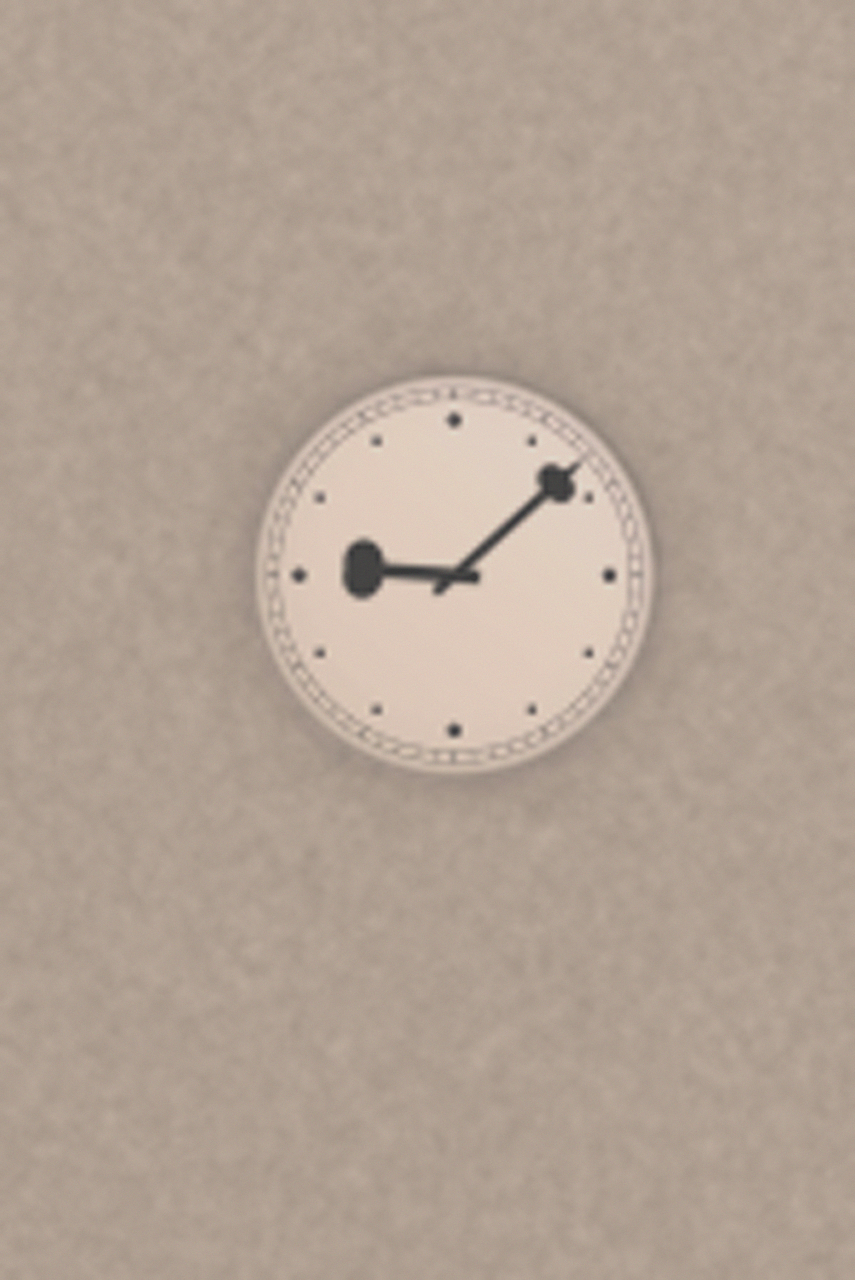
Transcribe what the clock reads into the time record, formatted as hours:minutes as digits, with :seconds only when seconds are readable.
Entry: 9:08
